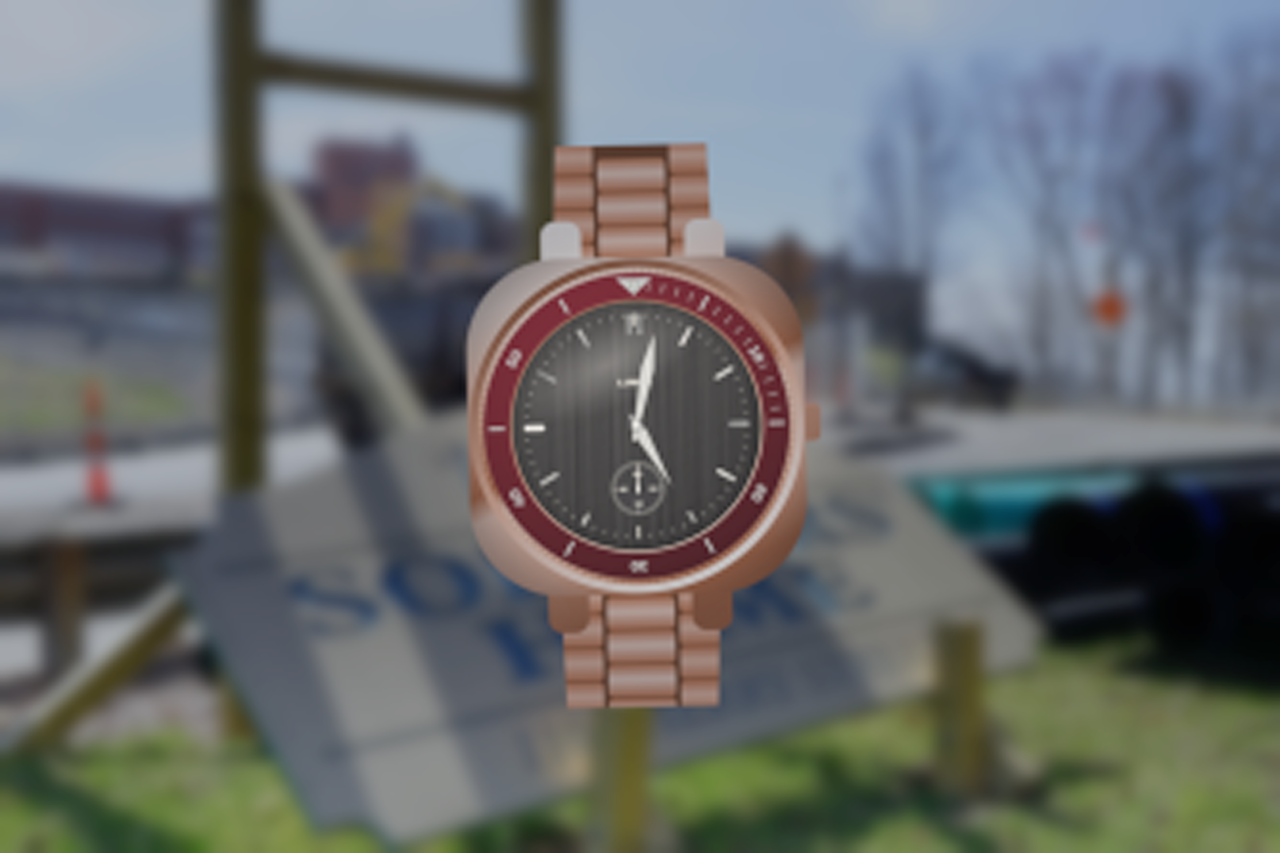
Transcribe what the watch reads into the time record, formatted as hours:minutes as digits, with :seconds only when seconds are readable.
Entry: 5:02
